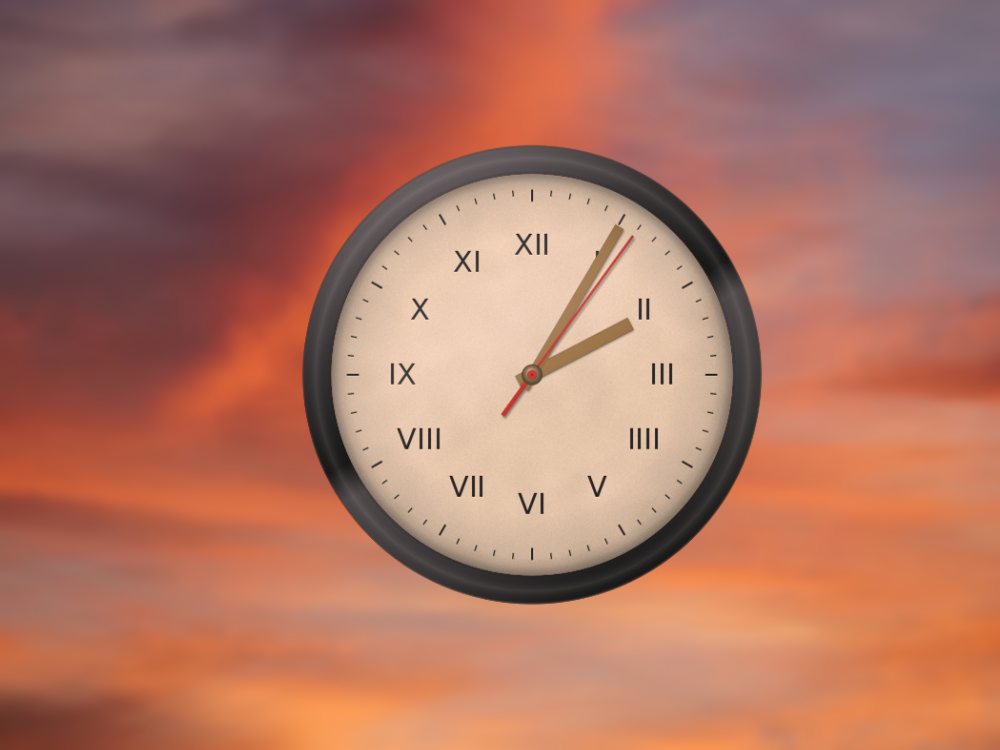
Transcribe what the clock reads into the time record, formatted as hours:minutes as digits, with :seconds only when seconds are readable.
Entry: 2:05:06
